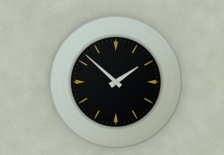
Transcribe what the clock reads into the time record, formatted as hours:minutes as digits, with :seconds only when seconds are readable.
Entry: 1:52
